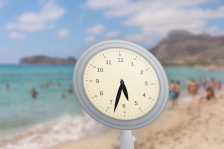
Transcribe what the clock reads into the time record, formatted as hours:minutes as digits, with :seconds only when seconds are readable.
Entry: 5:33
